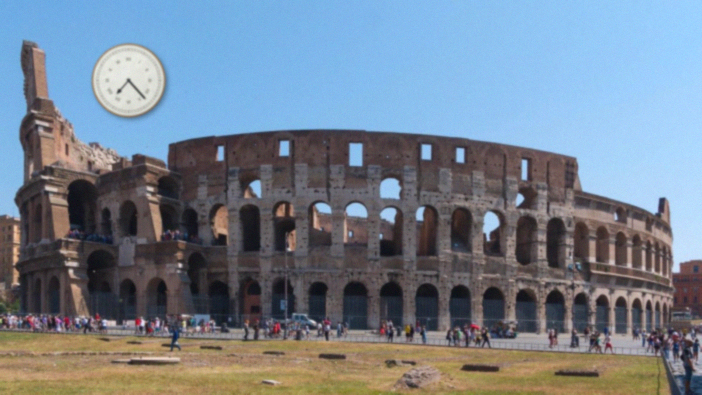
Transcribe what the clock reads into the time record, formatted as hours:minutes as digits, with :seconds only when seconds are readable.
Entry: 7:23
